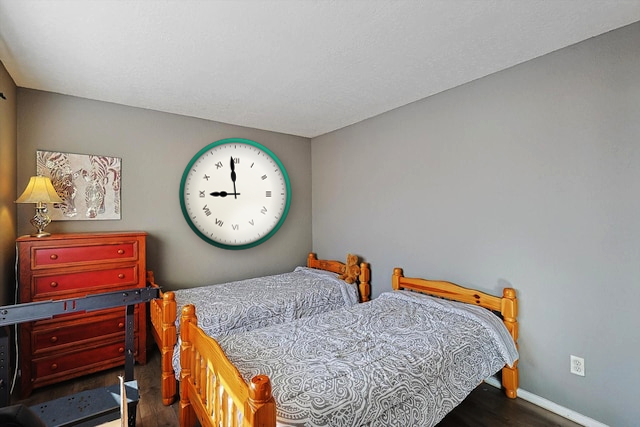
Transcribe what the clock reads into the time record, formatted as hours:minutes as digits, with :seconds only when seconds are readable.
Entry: 8:59
